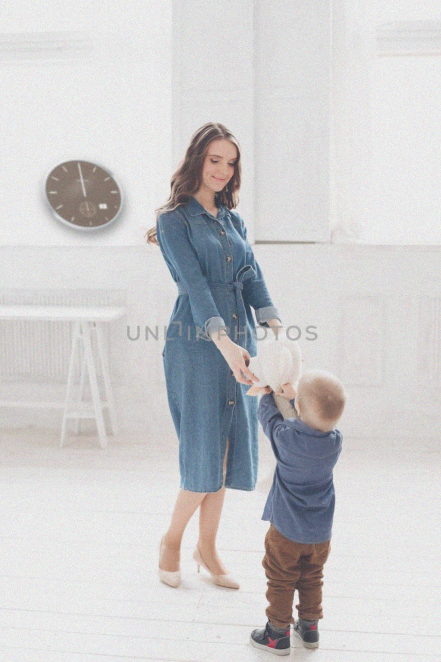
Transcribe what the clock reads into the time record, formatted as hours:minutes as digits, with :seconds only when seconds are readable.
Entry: 12:00
